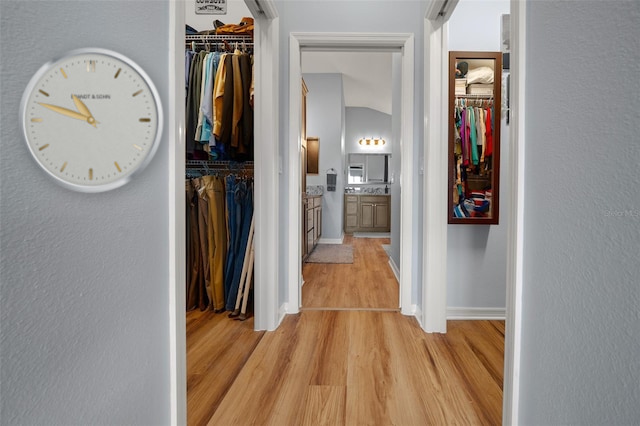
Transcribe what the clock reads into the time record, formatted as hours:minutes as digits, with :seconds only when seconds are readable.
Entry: 10:48
